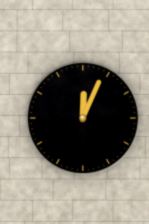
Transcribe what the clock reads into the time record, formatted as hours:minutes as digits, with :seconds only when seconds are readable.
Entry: 12:04
